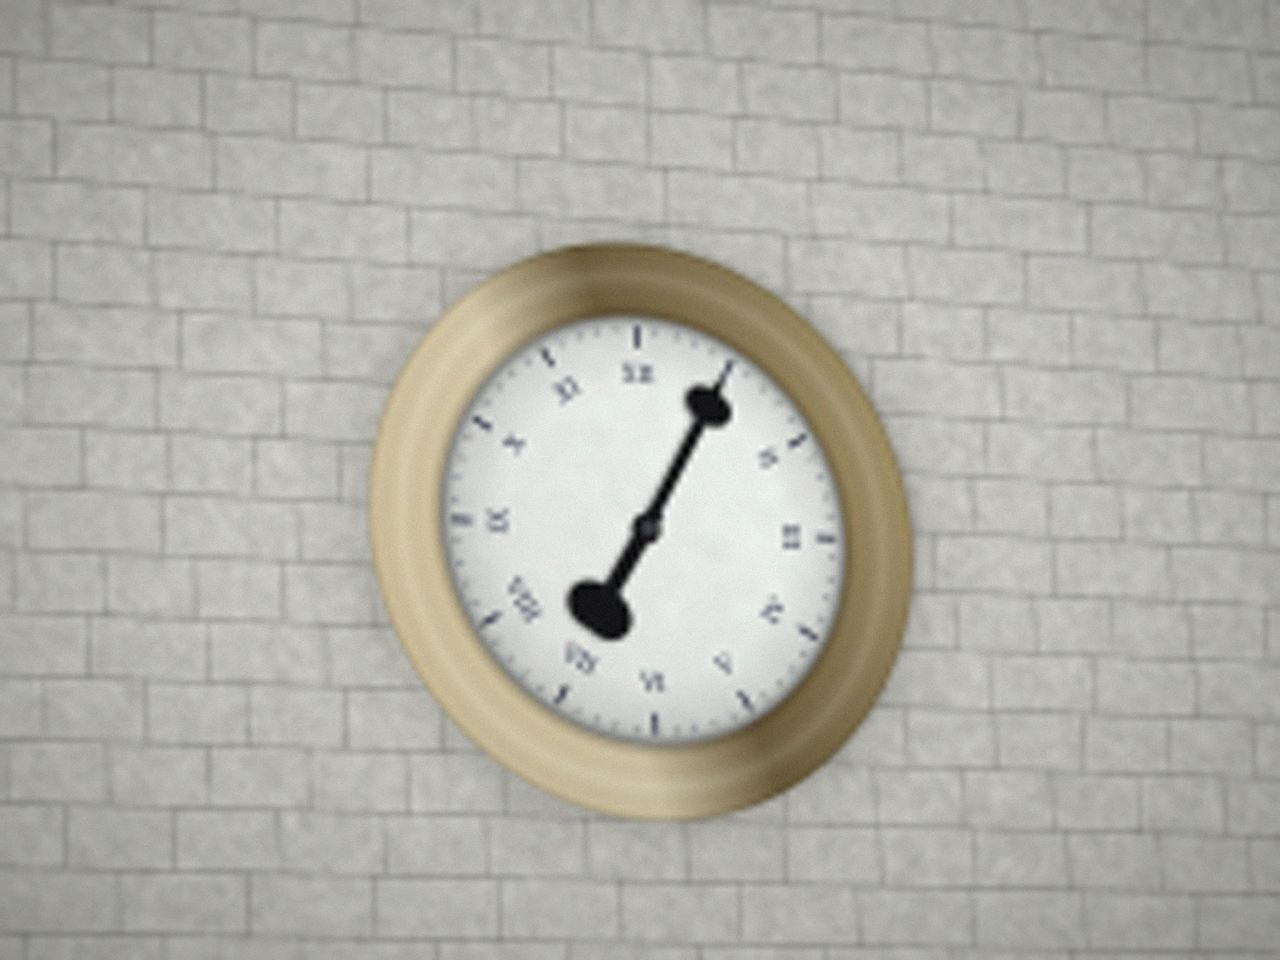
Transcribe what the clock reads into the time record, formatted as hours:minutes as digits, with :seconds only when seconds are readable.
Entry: 7:05
